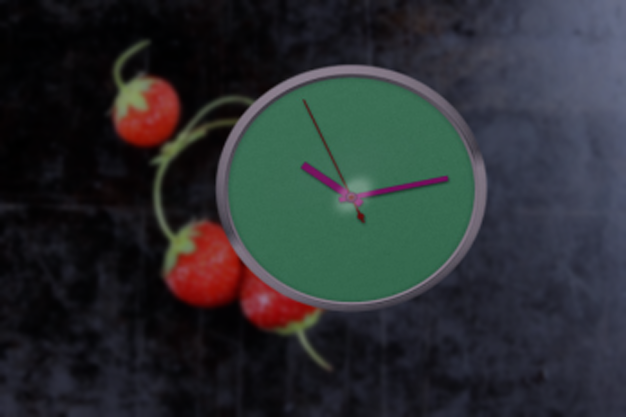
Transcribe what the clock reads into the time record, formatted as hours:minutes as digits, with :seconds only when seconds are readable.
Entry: 10:12:56
